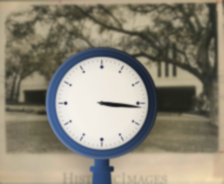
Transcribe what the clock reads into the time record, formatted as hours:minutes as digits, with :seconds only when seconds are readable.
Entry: 3:16
